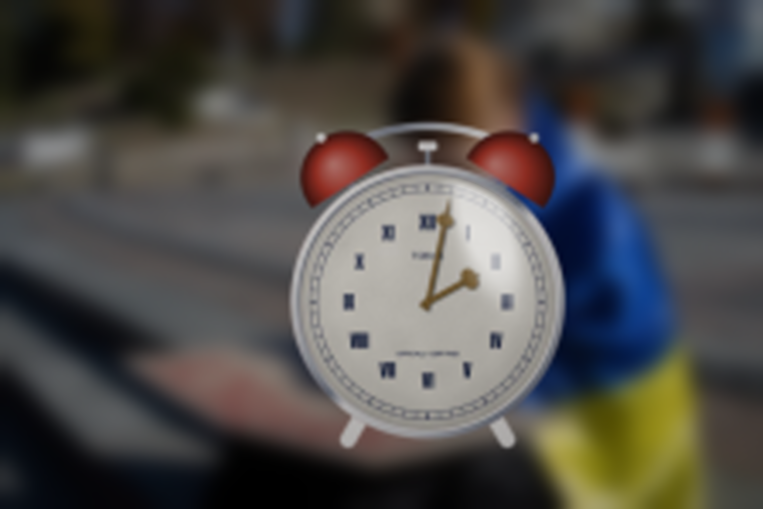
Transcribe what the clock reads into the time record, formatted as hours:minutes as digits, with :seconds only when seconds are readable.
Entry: 2:02
